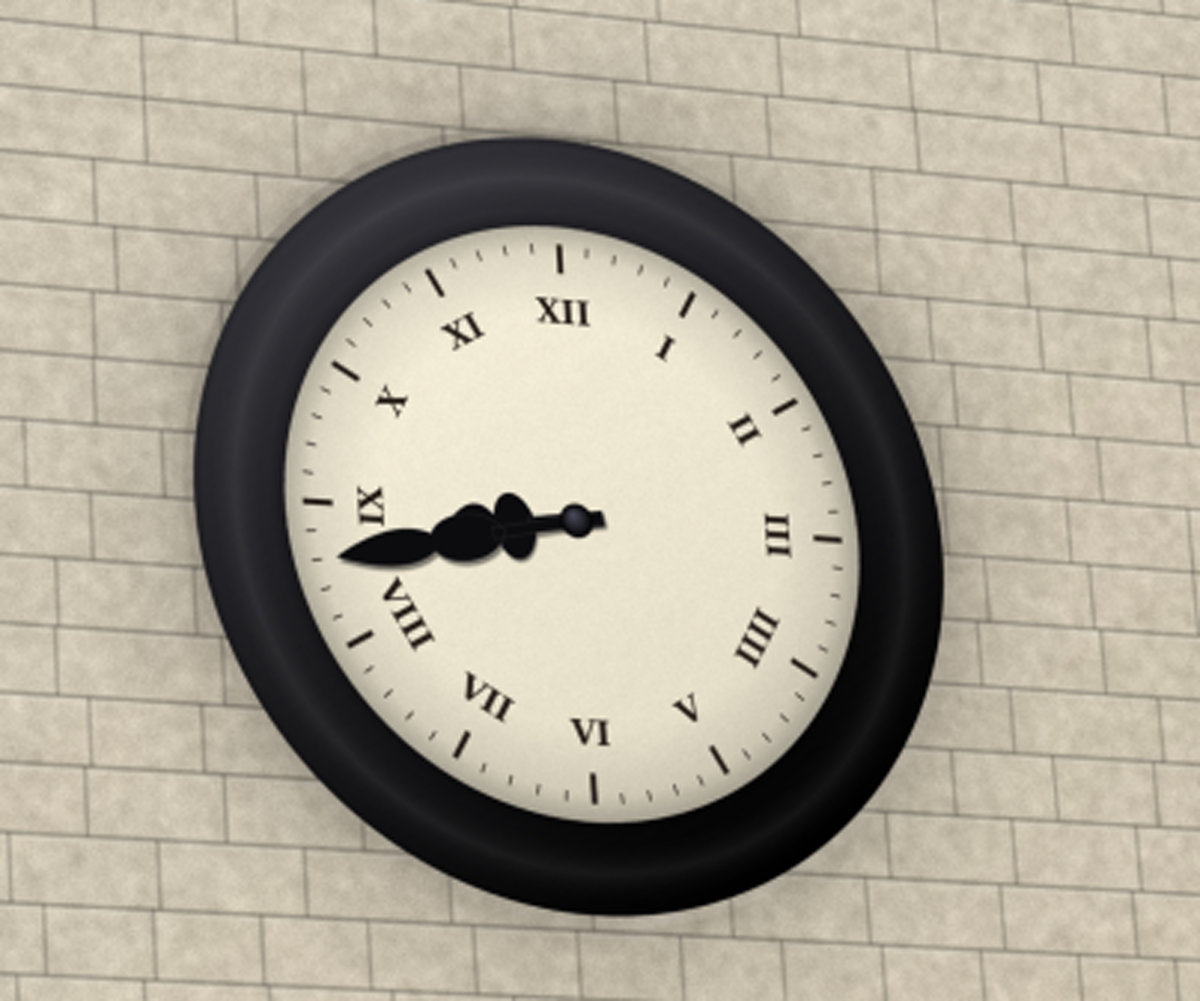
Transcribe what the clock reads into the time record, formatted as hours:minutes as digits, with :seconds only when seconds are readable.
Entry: 8:43
